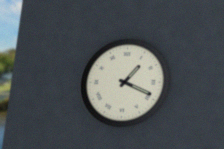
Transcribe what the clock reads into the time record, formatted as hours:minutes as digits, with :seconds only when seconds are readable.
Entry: 1:19
